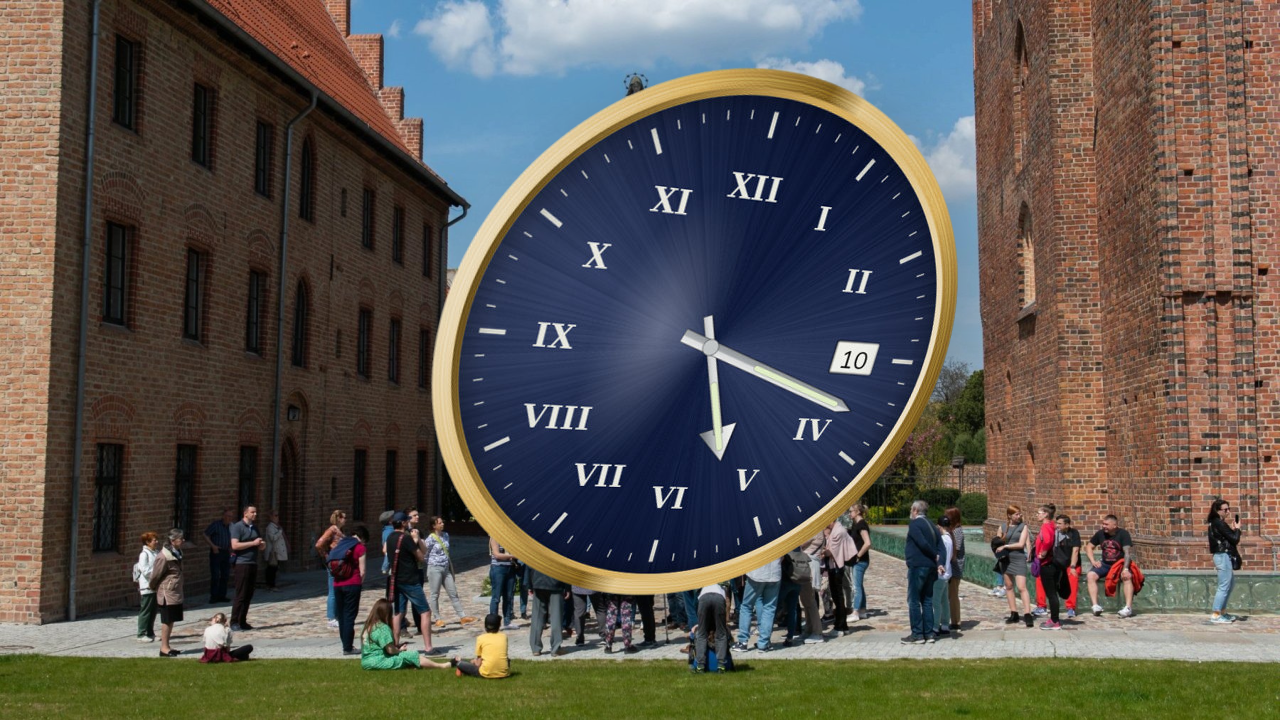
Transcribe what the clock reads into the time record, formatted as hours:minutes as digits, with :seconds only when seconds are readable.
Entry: 5:18
